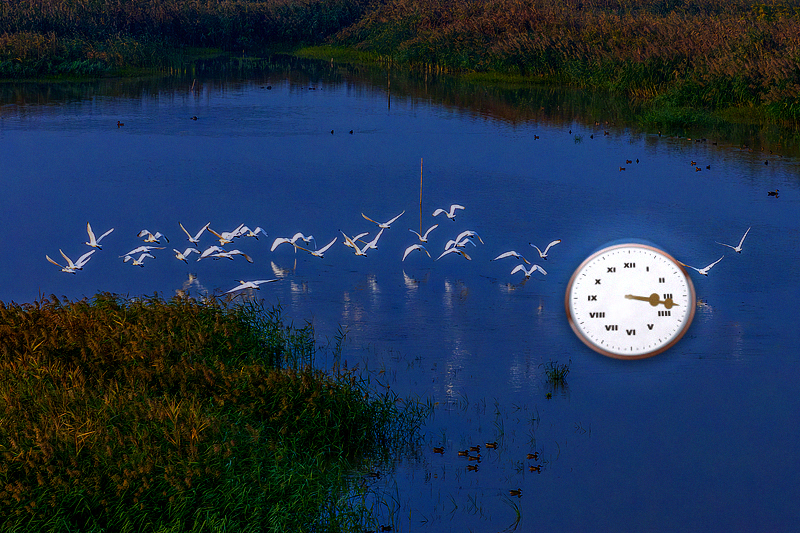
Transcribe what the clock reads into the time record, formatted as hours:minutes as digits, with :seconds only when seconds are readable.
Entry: 3:17
